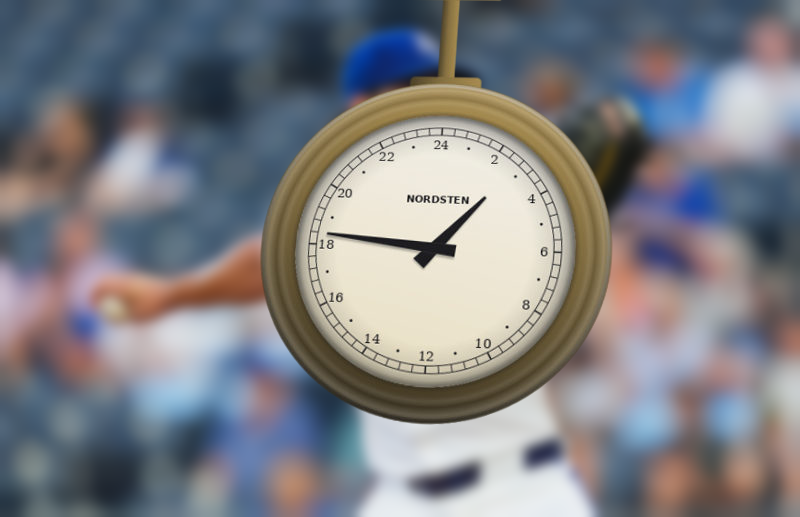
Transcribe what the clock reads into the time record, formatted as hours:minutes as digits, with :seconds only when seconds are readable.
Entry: 2:46
